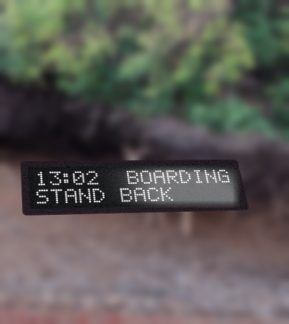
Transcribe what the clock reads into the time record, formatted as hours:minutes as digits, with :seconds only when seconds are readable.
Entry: 13:02
